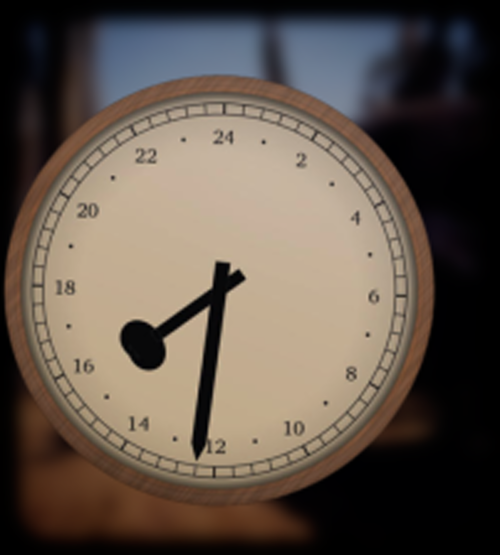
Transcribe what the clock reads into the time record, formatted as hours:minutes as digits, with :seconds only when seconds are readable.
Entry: 15:31
